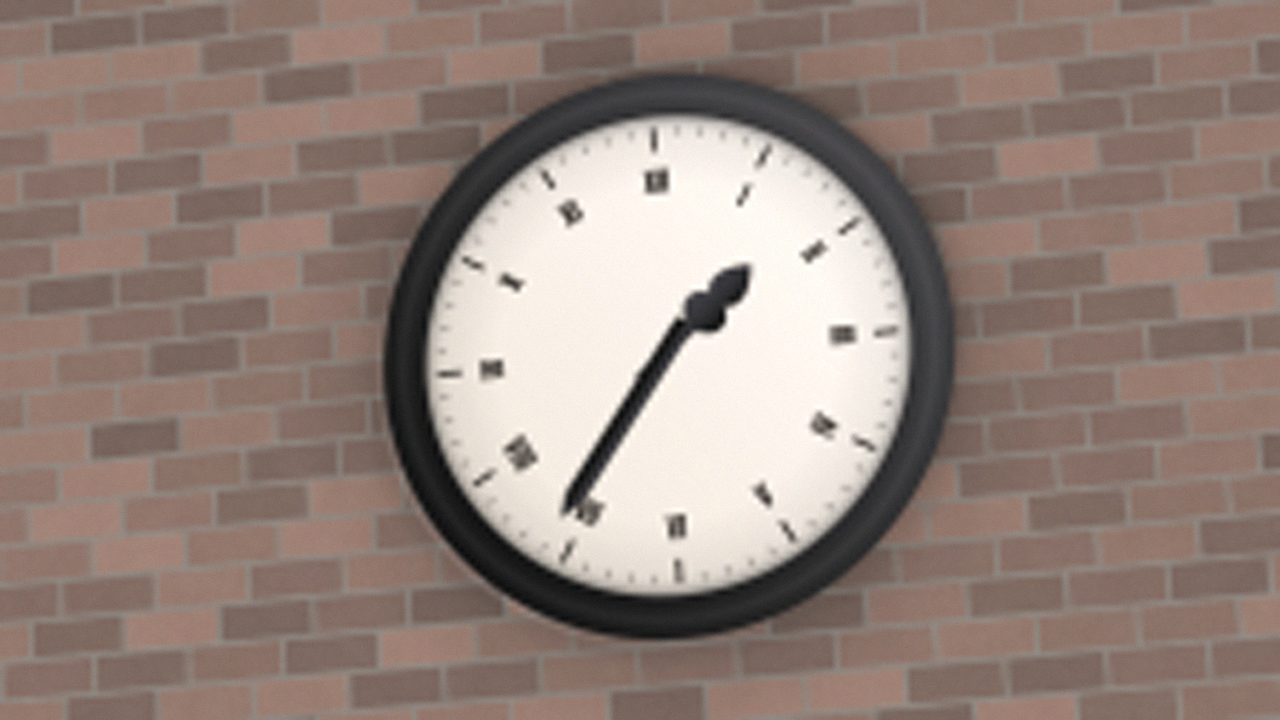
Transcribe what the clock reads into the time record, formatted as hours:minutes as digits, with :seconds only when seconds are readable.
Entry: 1:36
